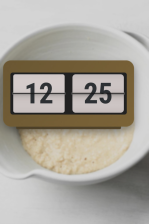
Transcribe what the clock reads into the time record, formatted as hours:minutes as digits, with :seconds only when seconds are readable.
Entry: 12:25
